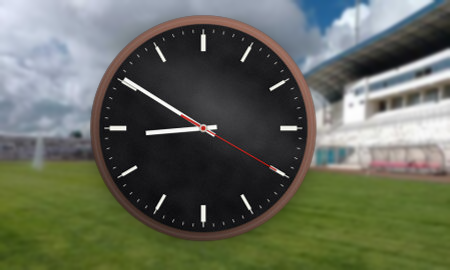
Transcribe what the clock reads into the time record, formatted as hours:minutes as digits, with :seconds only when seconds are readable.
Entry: 8:50:20
